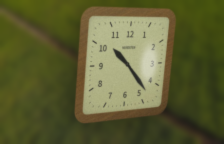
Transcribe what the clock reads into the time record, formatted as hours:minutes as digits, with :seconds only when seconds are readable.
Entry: 10:23
